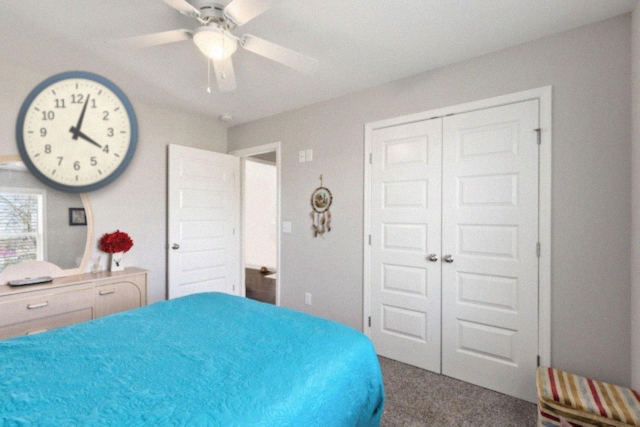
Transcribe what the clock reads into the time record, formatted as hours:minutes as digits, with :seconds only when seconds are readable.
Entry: 4:03
